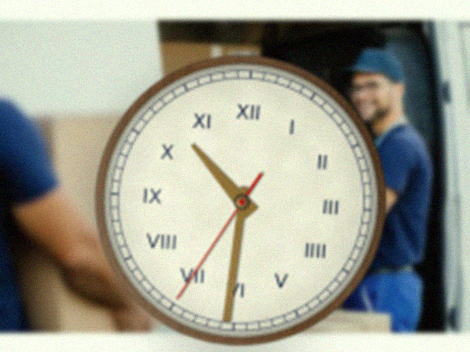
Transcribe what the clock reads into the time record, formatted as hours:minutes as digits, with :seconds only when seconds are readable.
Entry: 10:30:35
